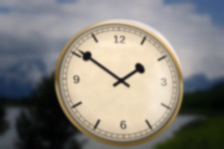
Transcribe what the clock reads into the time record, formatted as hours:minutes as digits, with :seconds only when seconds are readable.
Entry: 1:51
